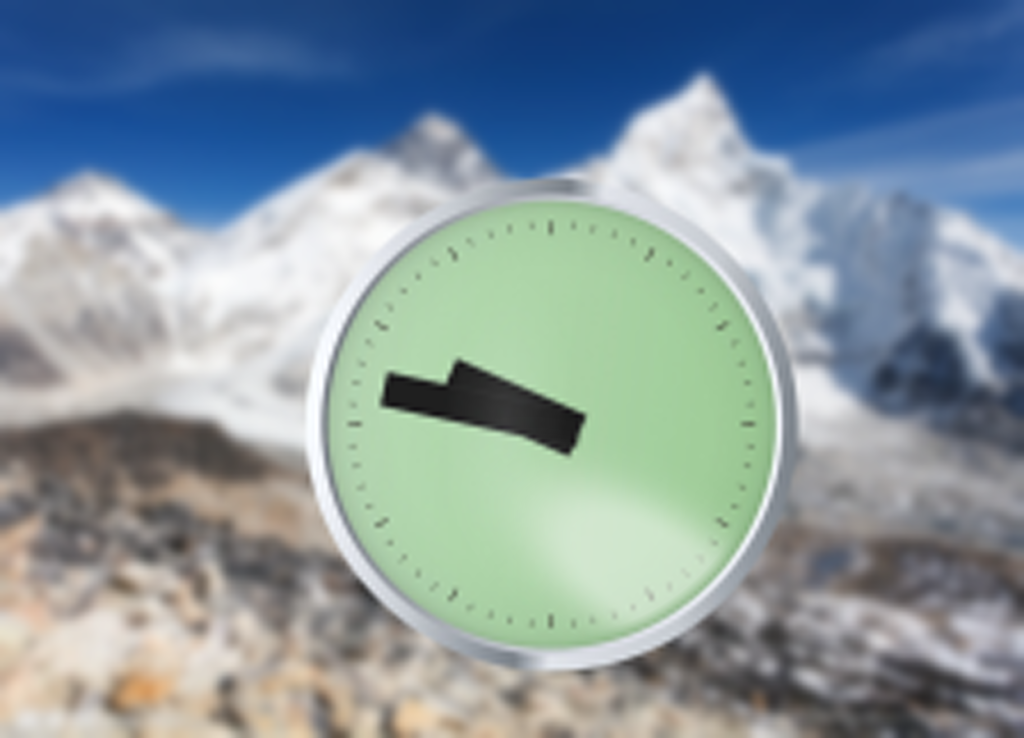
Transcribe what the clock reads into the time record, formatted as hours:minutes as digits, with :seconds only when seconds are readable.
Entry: 9:47
